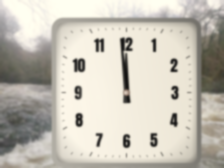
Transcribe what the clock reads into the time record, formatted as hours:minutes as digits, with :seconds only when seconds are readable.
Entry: 11:59
